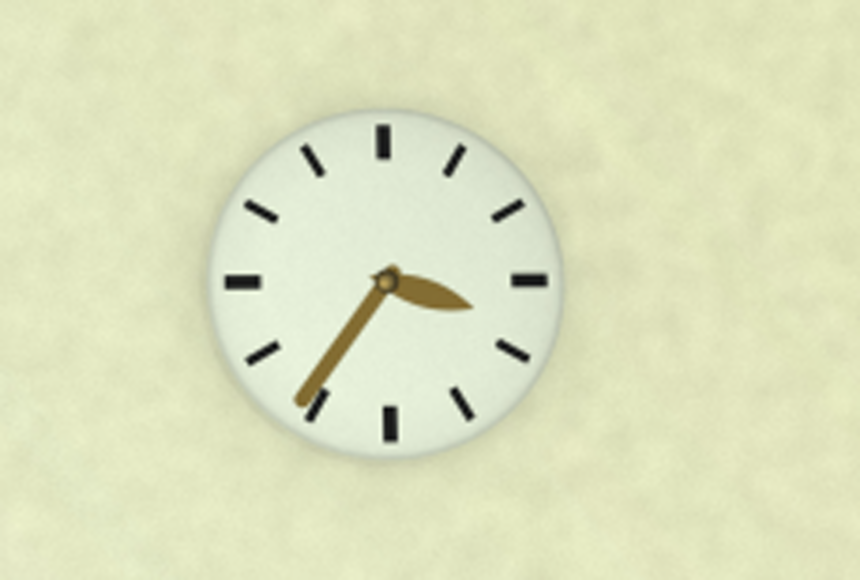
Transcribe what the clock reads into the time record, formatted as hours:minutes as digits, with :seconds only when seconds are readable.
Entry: 3:36
